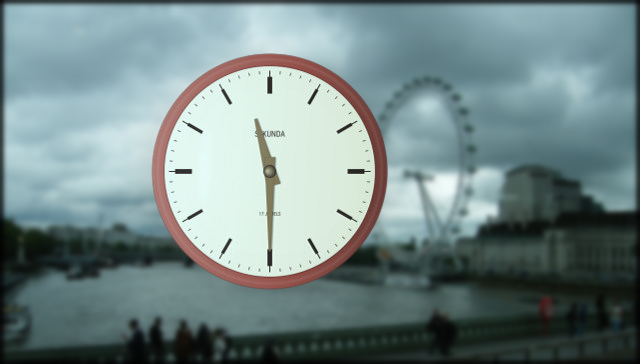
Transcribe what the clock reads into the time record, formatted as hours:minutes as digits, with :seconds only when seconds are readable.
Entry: 11:30
